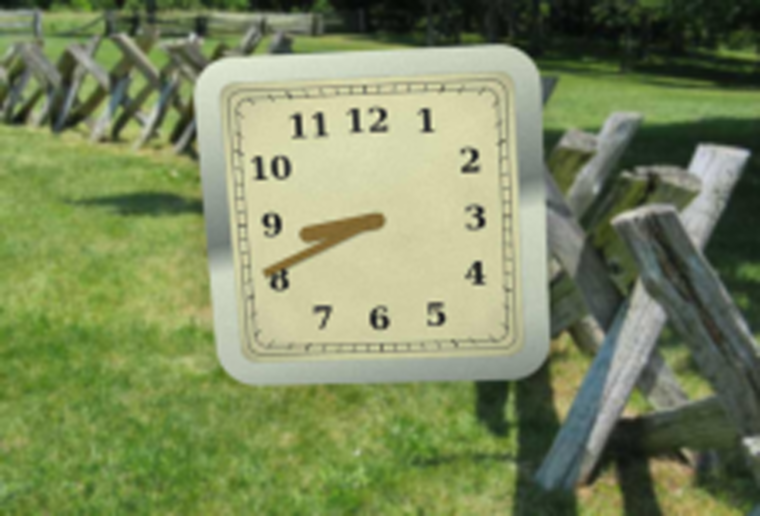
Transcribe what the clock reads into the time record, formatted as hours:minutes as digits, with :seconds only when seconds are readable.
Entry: 8:41
